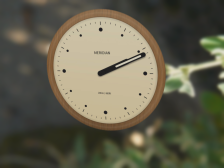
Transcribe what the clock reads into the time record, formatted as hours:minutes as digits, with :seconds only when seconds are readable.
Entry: 2:11
